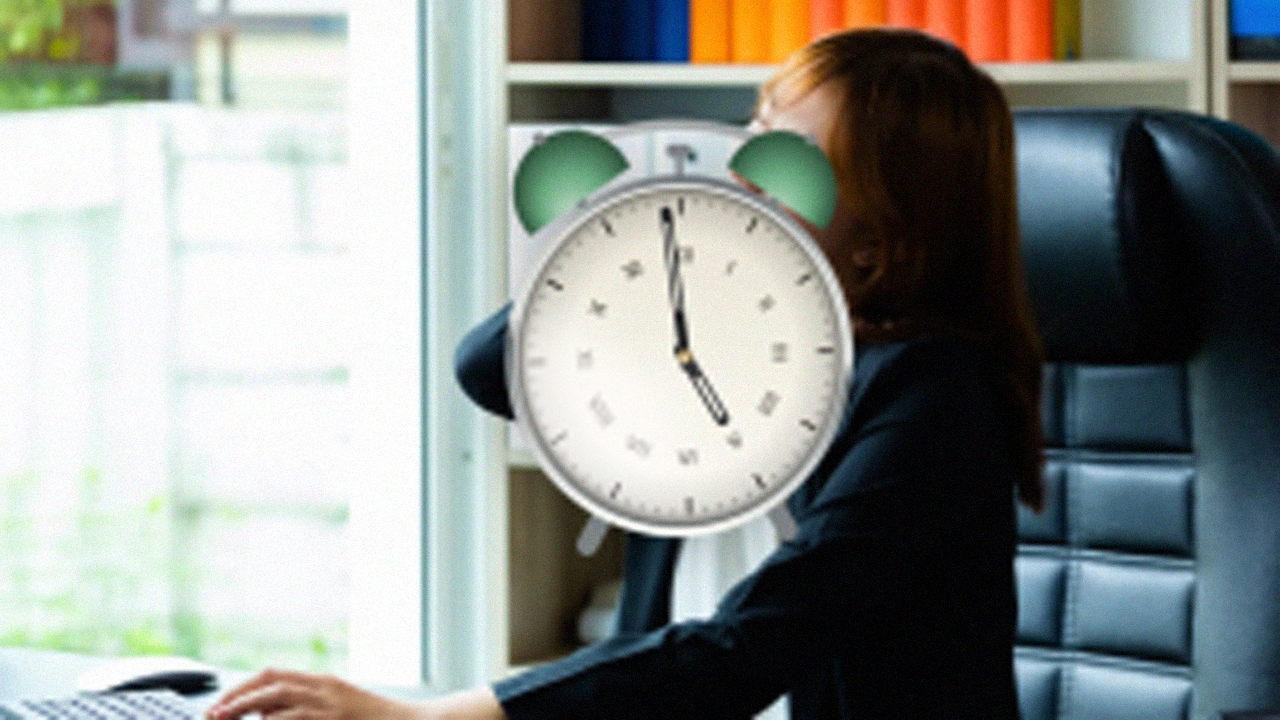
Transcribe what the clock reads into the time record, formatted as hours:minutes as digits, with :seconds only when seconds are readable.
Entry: 4:59
